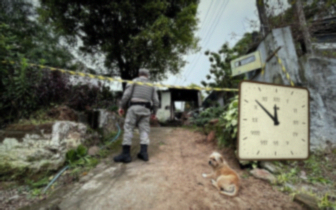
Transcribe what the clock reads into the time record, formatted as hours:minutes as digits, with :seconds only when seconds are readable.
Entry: 11:52
